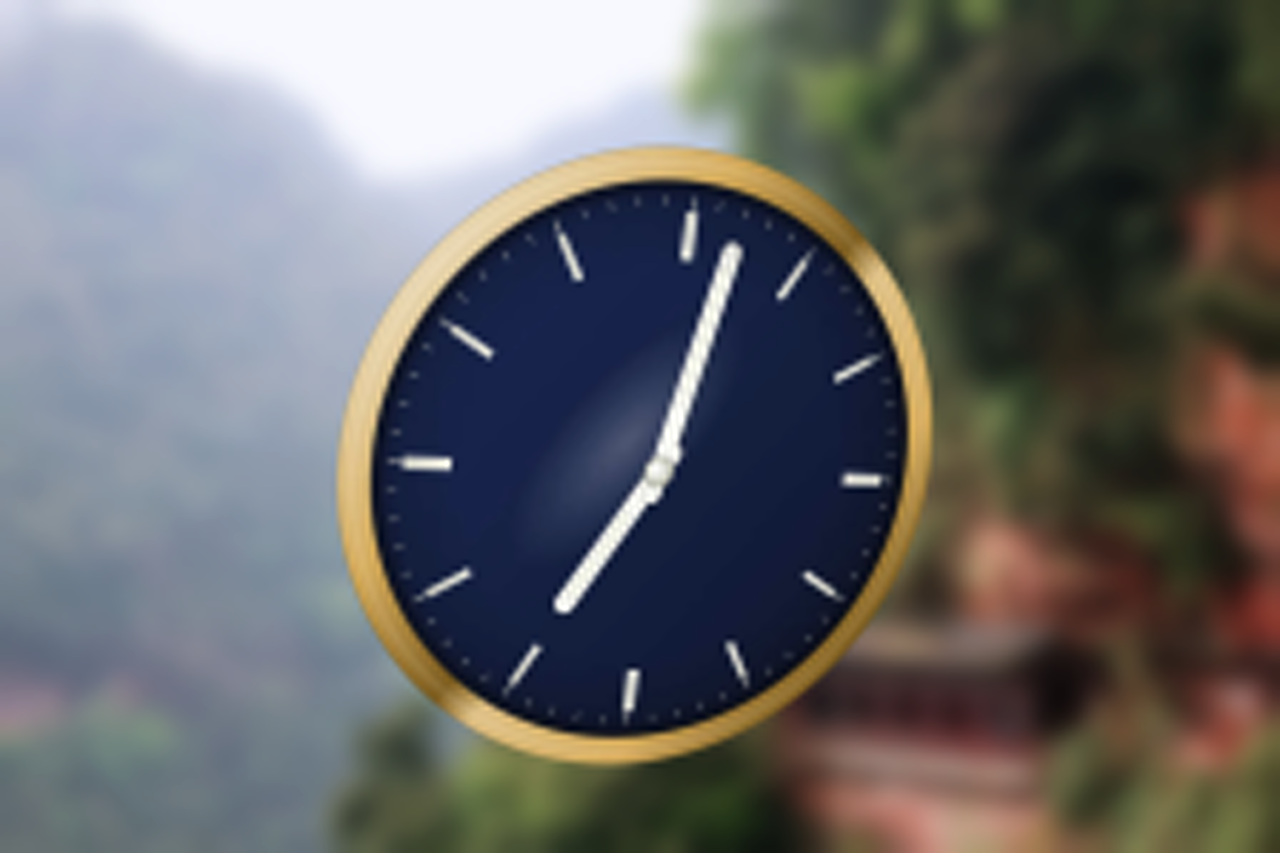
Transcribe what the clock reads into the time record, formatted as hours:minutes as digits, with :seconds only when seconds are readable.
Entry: 7:02
